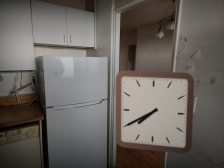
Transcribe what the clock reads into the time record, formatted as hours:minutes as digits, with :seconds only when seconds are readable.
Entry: 7:40
